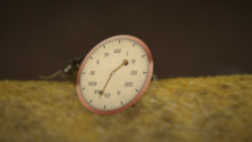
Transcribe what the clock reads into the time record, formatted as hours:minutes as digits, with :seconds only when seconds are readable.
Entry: 1:33
